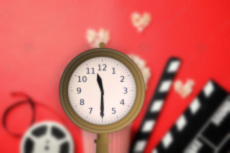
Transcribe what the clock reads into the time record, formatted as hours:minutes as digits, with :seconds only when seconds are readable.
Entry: 11:30
